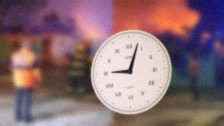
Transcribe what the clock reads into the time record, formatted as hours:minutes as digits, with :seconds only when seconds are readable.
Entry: 9:03
